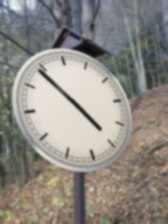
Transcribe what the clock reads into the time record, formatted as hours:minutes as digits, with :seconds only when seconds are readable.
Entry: 4:54
